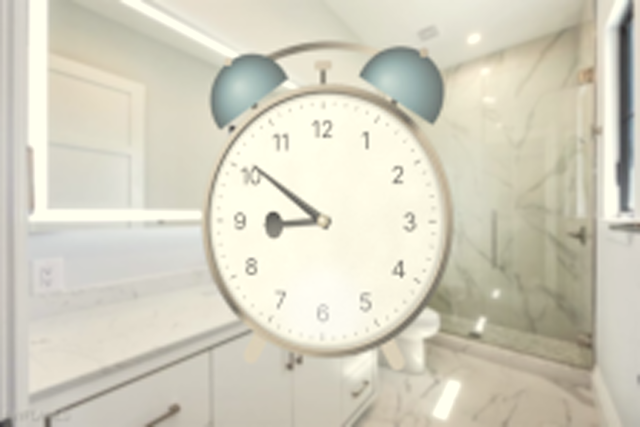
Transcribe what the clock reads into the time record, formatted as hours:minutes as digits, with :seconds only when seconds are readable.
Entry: 8:51
